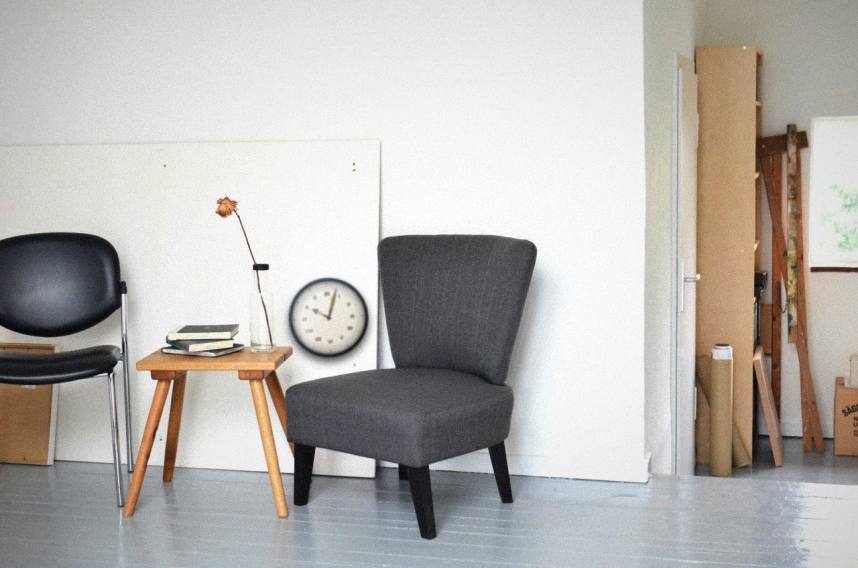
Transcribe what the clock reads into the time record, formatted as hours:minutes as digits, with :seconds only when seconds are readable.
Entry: 10:03
